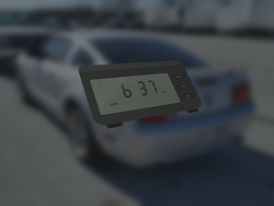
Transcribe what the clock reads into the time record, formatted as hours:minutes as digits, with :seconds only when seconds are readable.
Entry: 6:37
